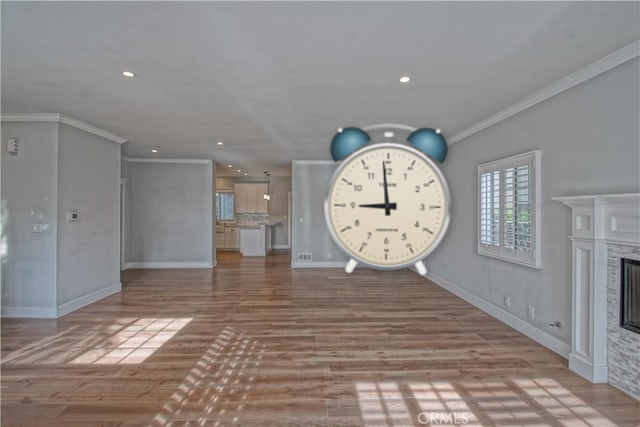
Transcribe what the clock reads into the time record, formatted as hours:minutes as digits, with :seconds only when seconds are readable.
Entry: 8:59
